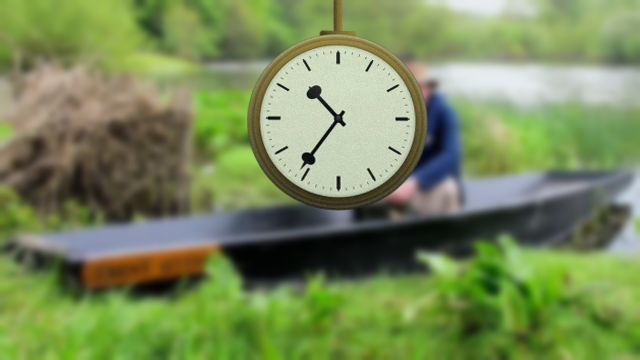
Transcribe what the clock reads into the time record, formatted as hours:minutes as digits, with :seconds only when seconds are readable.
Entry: 10:36
